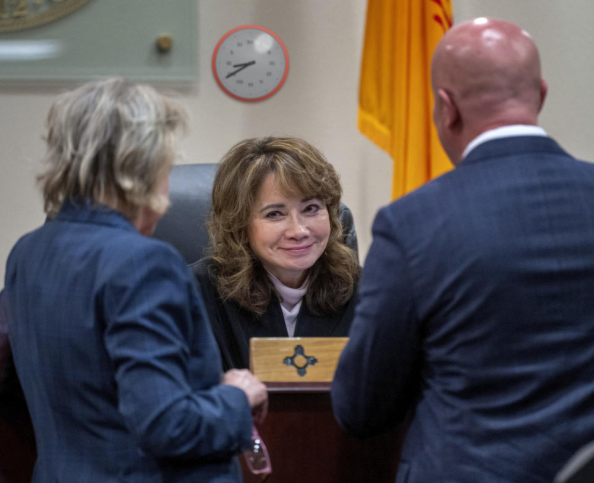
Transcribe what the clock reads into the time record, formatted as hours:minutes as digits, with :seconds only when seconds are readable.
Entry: 8:40
